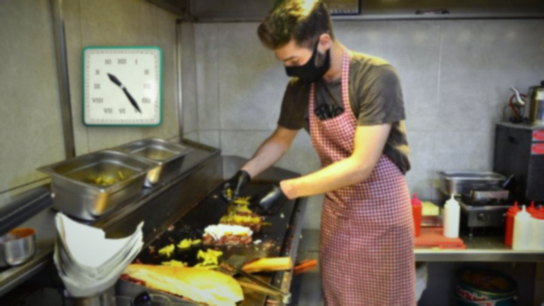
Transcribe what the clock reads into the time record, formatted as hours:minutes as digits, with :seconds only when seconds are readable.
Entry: 10:24
